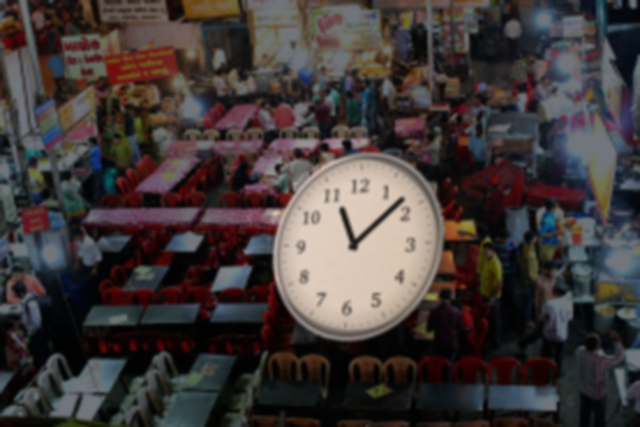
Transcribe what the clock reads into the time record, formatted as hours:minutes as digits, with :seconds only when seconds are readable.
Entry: 11:08
